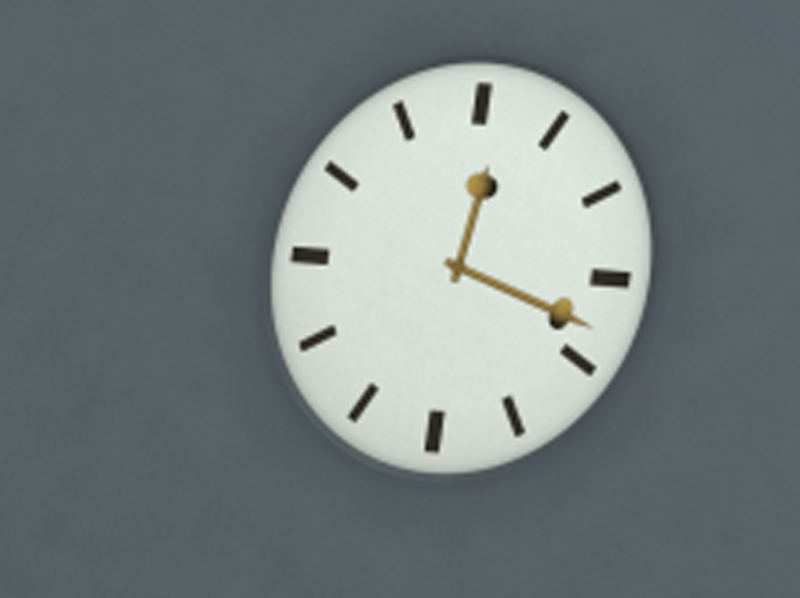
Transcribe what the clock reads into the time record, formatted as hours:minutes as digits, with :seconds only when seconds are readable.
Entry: 12:18
